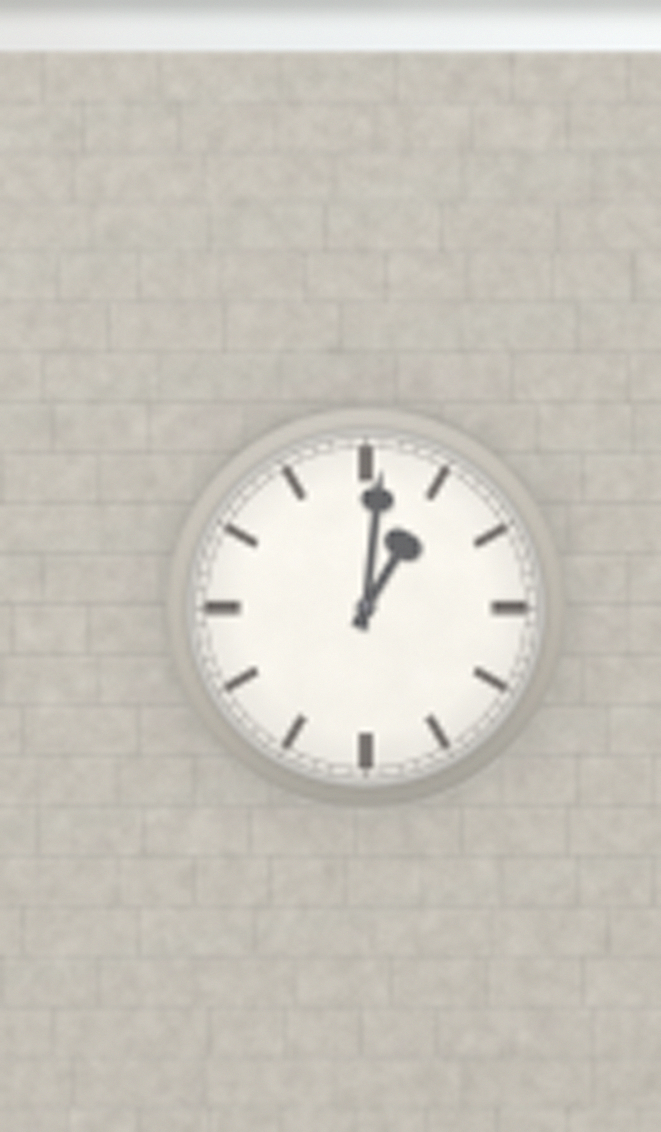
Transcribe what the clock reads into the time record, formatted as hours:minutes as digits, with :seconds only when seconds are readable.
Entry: 1:01
